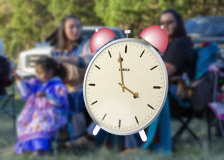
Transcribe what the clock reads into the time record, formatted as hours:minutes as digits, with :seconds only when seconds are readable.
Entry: 3:58
